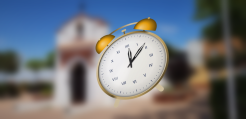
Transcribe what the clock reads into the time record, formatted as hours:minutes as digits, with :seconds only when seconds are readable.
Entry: 12:08
